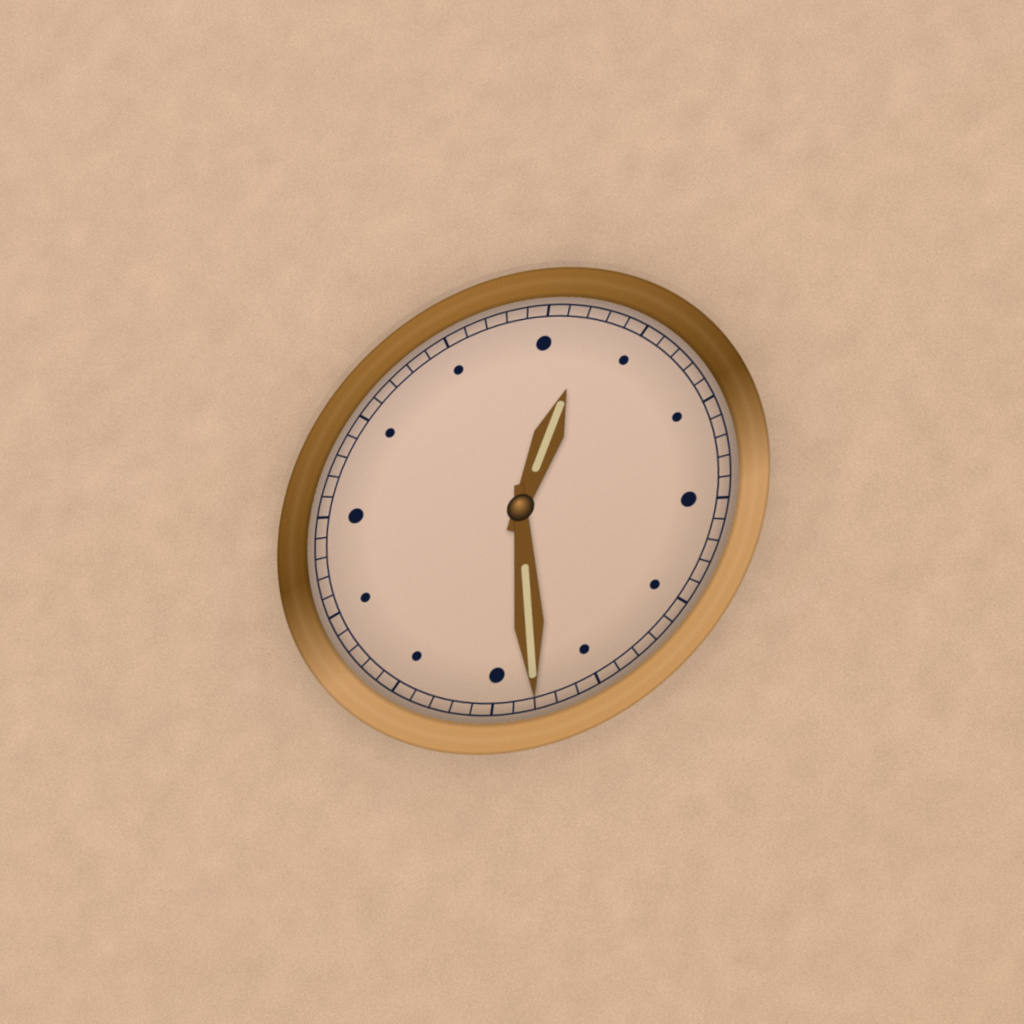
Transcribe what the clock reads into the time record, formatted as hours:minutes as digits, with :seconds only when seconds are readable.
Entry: 12:28
